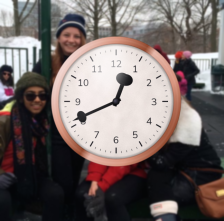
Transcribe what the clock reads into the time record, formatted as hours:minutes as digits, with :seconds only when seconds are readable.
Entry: 12:41
